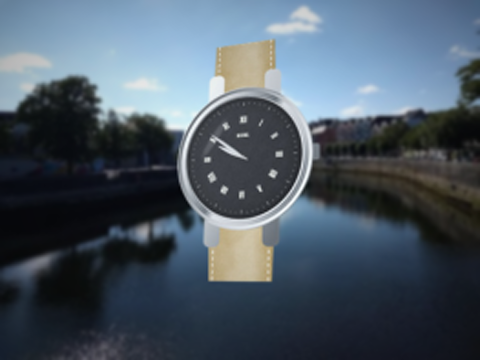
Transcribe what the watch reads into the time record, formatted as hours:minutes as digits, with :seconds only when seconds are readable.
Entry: 9:51
